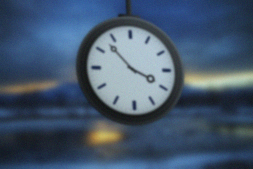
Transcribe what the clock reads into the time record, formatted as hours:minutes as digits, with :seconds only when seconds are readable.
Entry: 3:53
